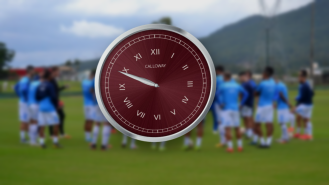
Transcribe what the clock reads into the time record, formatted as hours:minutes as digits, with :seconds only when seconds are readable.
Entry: 9:49
